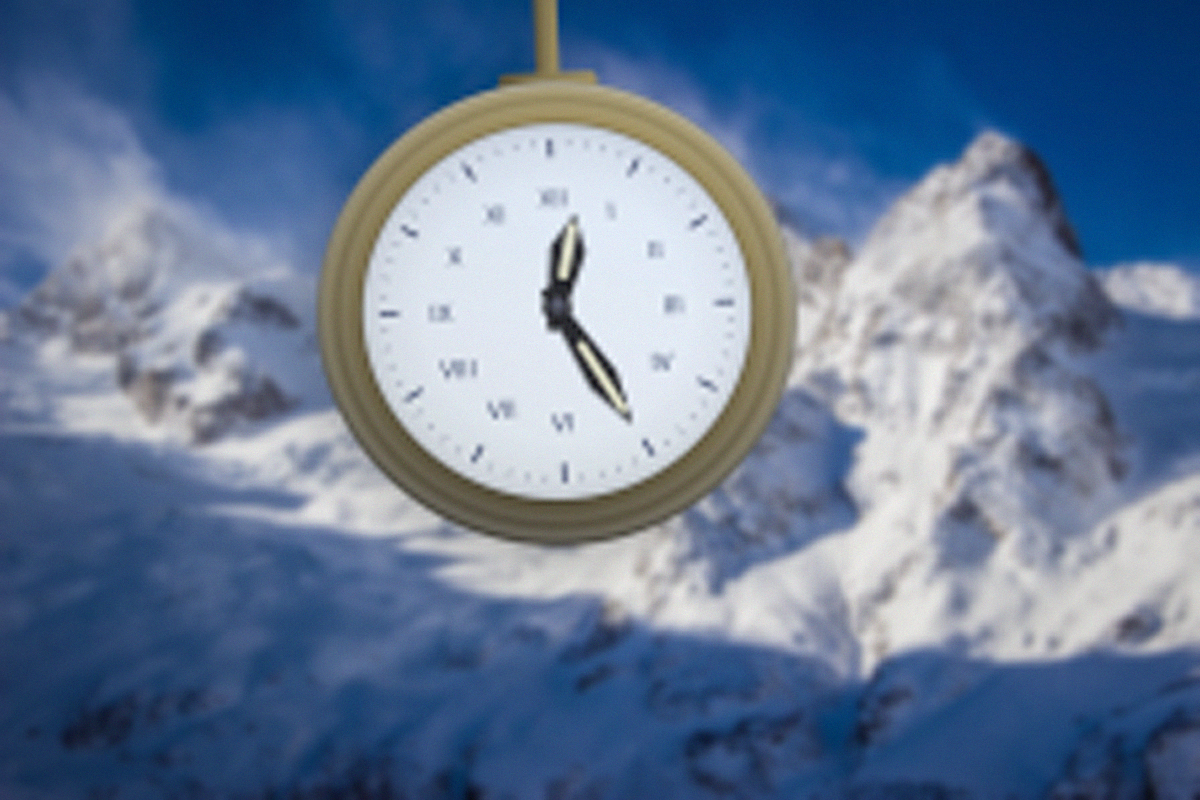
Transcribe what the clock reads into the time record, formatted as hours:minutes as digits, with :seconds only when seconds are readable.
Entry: 12:25
